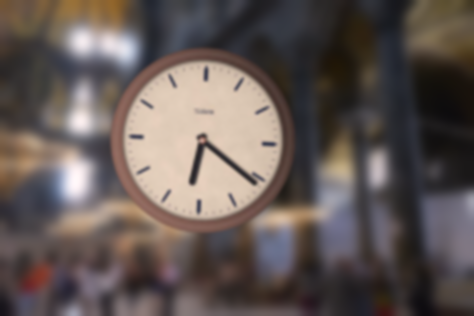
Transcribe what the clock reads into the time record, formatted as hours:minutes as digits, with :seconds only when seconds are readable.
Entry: 6:21
